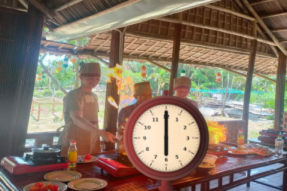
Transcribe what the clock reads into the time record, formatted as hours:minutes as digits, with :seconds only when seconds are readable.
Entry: 6:00
